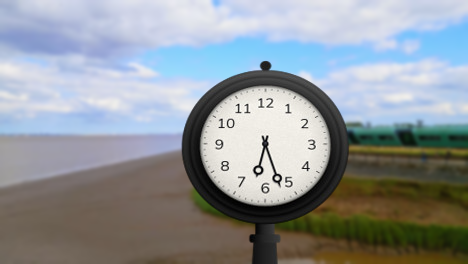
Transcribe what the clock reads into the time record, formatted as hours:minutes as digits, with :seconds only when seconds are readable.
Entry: 6:27
